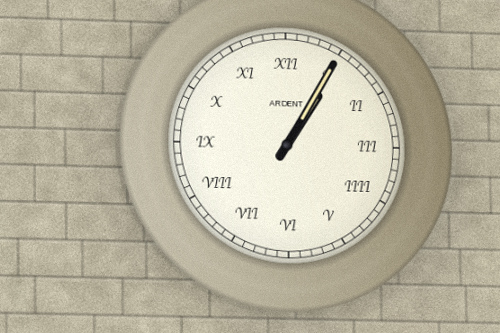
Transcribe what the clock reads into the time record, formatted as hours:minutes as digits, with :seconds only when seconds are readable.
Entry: 1:05
